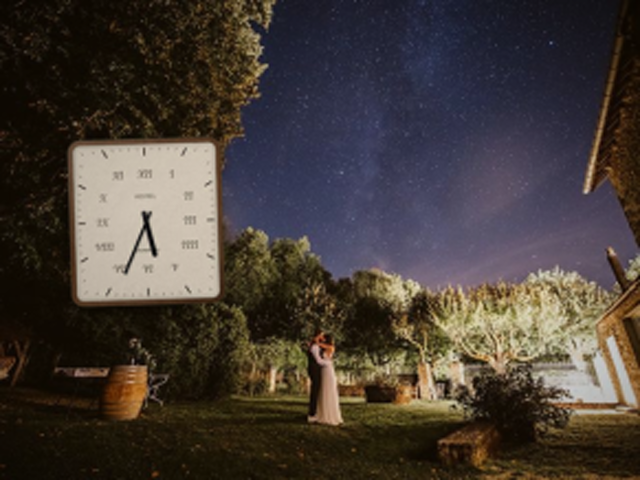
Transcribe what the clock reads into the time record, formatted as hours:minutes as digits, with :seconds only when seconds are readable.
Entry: 5:34
